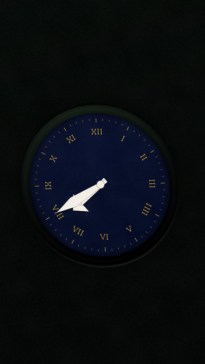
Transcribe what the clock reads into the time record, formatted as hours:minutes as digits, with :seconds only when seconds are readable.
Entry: 7:40
